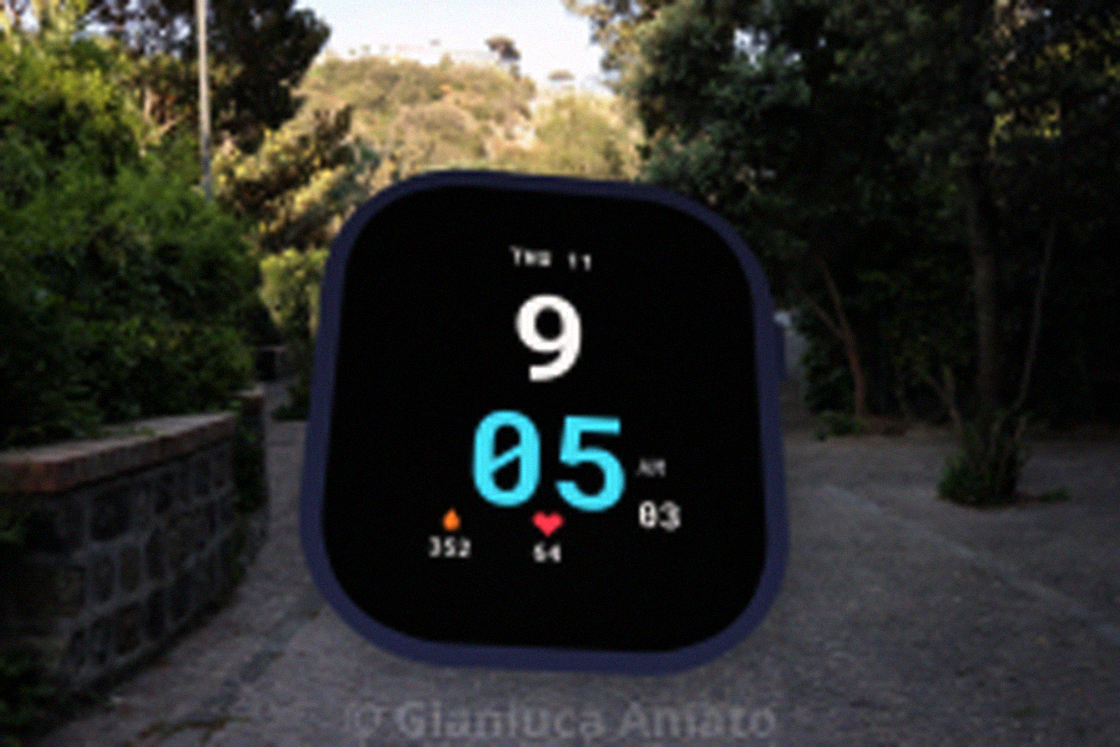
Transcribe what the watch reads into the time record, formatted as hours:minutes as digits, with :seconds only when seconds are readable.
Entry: 9:05
